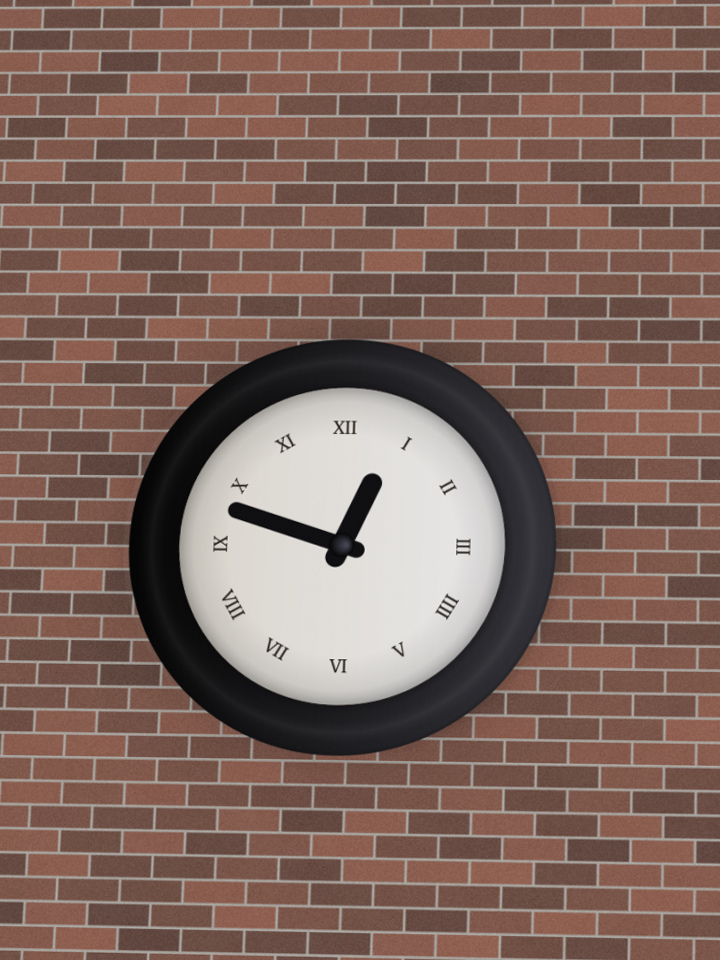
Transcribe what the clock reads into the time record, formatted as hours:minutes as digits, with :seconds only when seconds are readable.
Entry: 12:48
